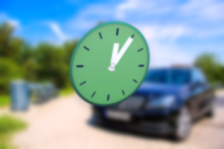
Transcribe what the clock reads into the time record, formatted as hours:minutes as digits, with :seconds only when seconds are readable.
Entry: 12:05
